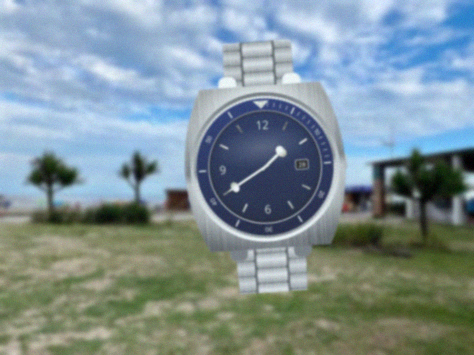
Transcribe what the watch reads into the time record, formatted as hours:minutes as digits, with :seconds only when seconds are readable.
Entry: 1:40
